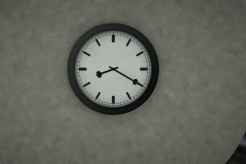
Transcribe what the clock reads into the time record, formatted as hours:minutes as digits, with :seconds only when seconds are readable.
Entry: 8:20
